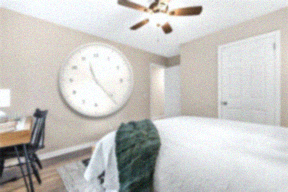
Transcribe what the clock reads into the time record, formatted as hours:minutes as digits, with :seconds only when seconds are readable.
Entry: 11:23
